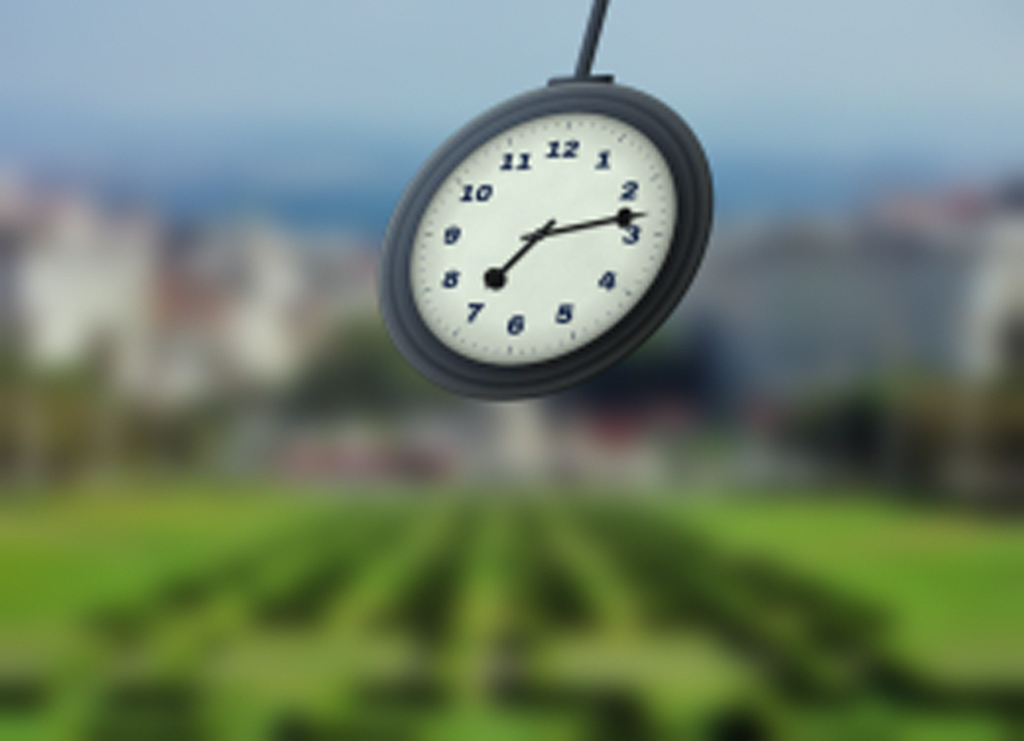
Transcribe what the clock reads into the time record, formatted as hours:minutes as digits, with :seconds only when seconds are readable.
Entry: 7:13
